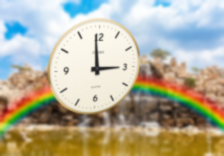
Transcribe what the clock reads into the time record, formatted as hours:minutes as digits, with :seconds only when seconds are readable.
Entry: 2:59
